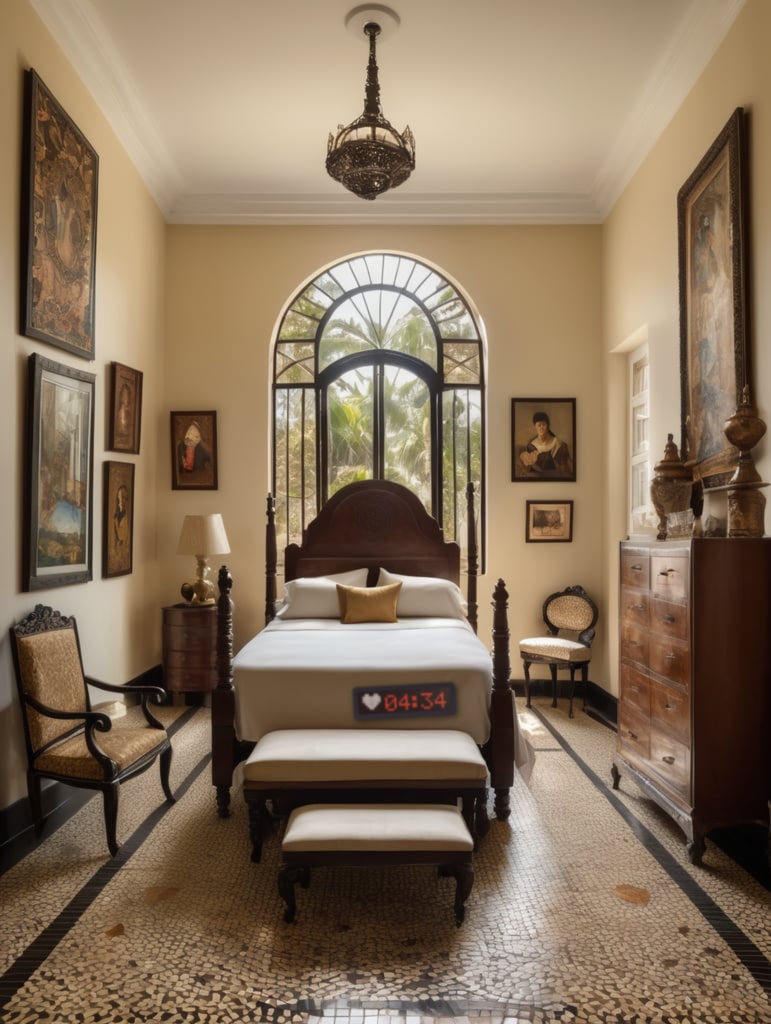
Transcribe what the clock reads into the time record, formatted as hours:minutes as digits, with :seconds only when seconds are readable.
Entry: 4:34
